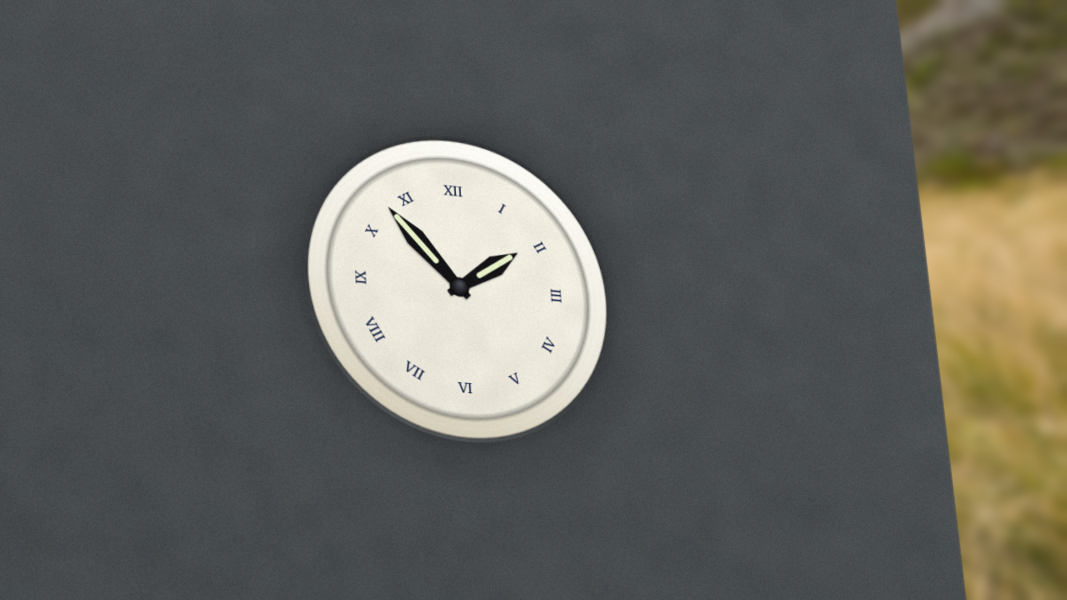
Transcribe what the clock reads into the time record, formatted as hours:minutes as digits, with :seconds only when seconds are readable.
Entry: 1:53
